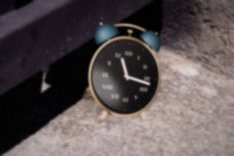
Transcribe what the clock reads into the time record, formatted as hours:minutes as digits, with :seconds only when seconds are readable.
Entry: 11:17
